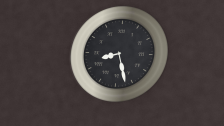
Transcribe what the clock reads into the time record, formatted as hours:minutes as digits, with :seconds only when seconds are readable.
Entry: 8:27
